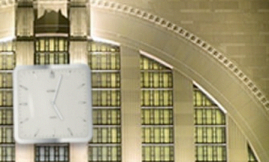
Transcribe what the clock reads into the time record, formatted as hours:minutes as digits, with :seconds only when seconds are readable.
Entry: 5:03
